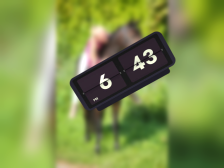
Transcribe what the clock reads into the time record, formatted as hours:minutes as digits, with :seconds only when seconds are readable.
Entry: 6:43
